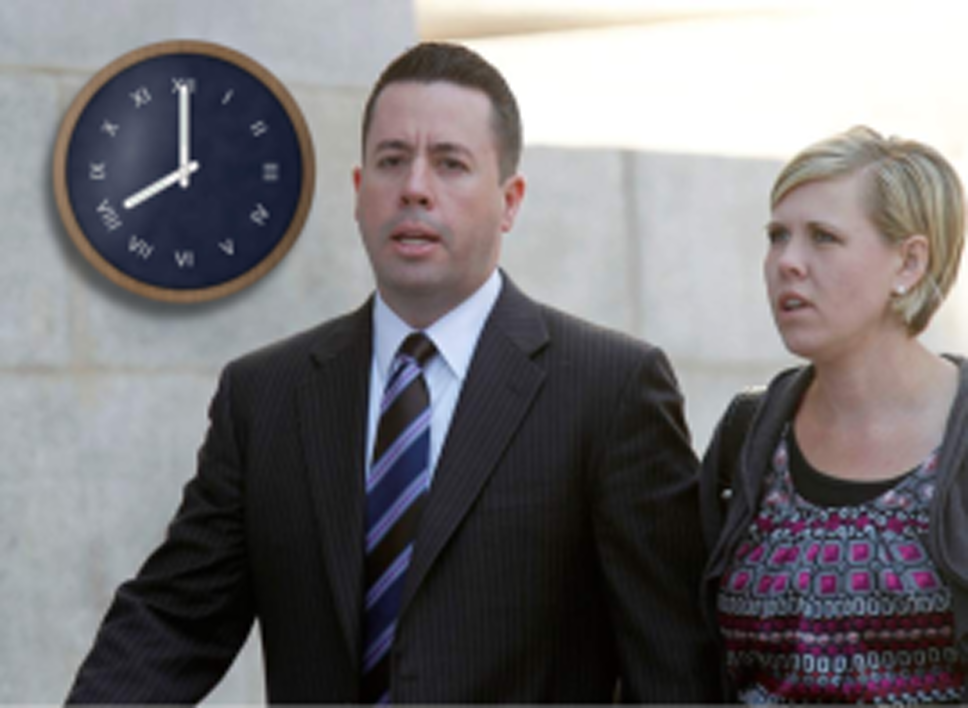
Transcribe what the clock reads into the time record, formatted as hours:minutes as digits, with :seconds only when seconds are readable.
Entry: 8:00
